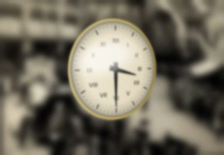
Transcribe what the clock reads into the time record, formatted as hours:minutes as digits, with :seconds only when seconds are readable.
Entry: 3:30
